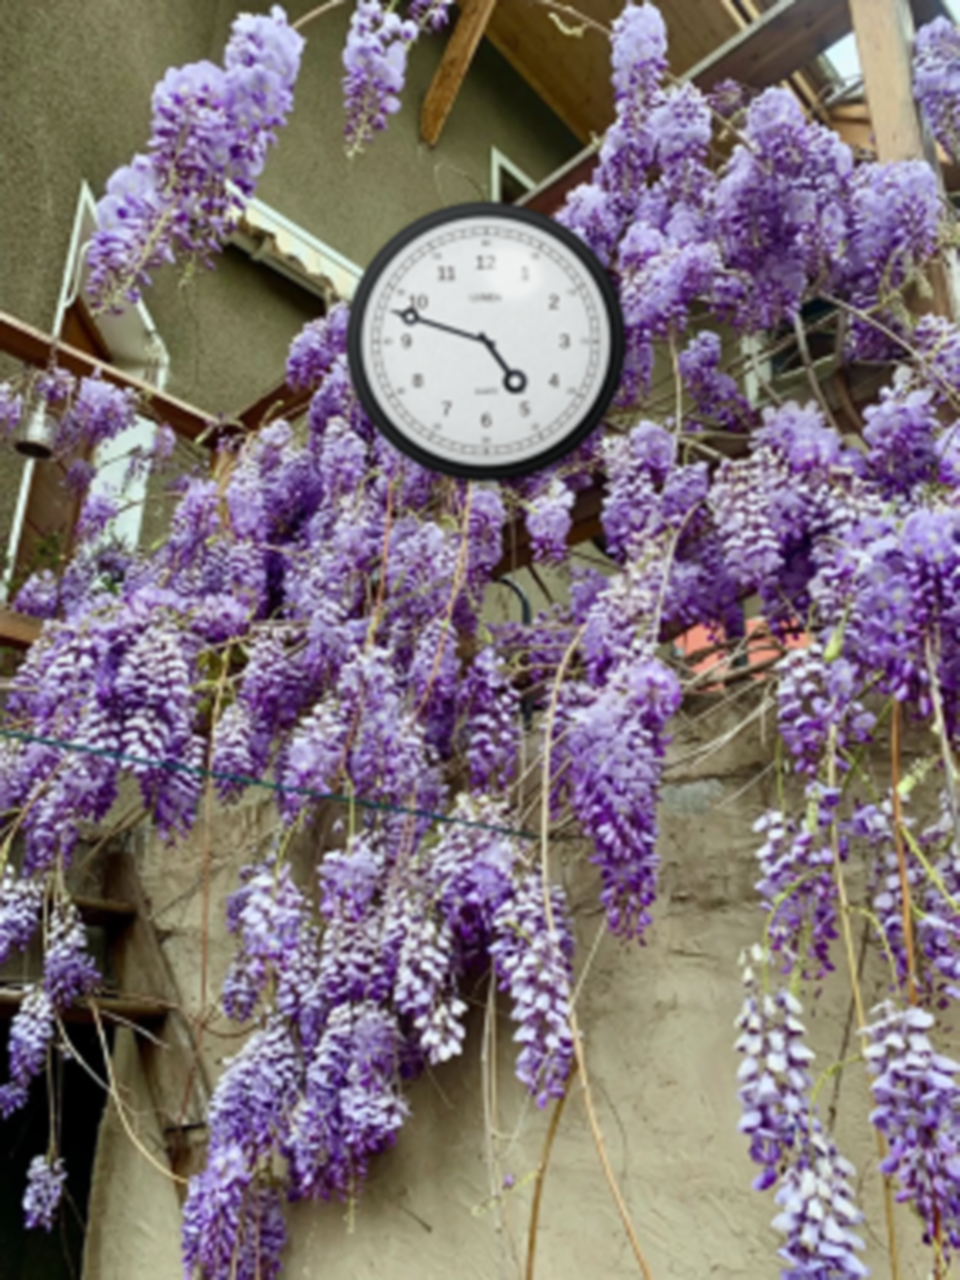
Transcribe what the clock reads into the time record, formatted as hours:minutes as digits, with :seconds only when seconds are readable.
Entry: 4:48
